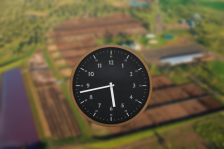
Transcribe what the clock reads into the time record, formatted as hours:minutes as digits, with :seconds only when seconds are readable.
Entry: 5:43
